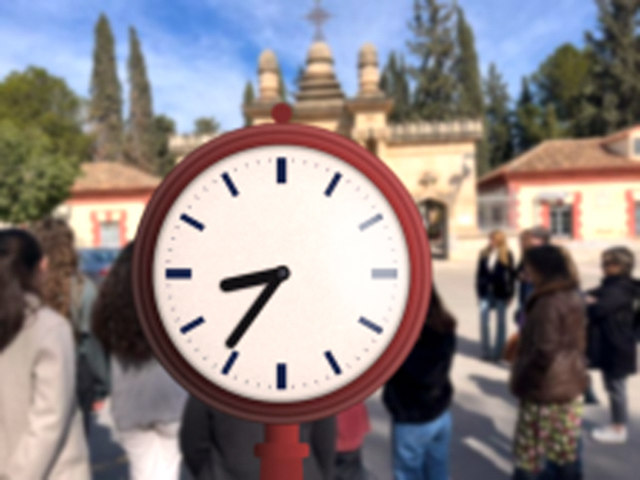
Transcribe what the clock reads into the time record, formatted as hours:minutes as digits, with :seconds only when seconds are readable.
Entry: 8:36
